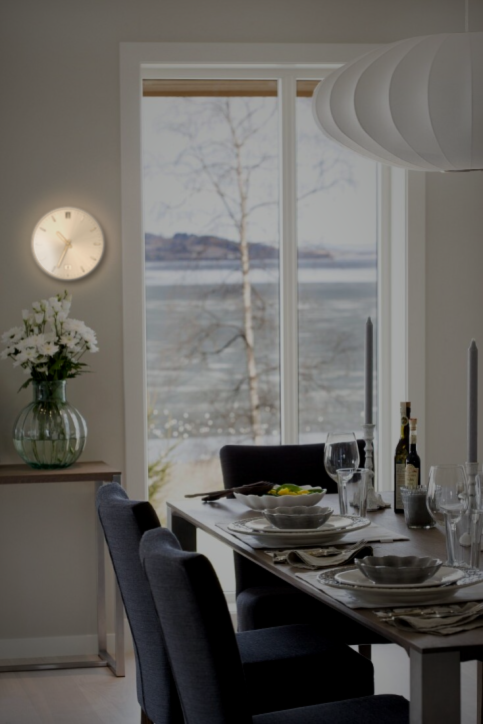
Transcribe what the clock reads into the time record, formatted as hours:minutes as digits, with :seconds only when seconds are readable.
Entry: 10:34
